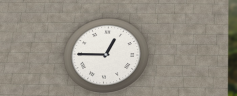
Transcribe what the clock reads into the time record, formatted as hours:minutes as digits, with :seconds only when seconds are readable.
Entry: 12:45
